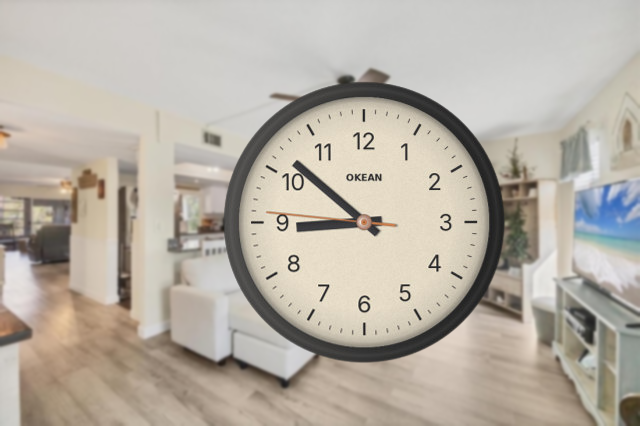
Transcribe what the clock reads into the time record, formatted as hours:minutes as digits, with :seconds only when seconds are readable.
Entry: 8:51:46
